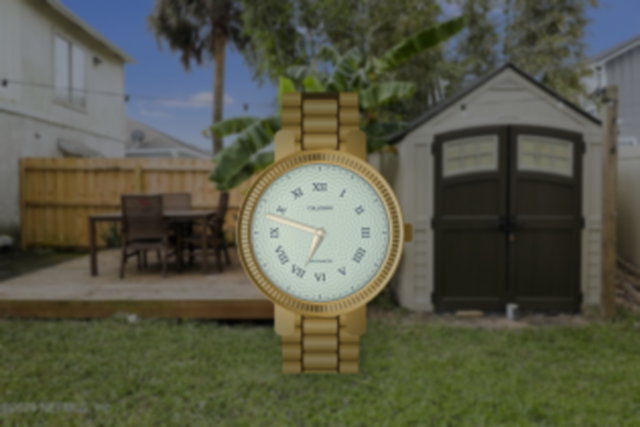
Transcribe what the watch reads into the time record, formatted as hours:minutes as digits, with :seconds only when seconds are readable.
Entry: 6:48
